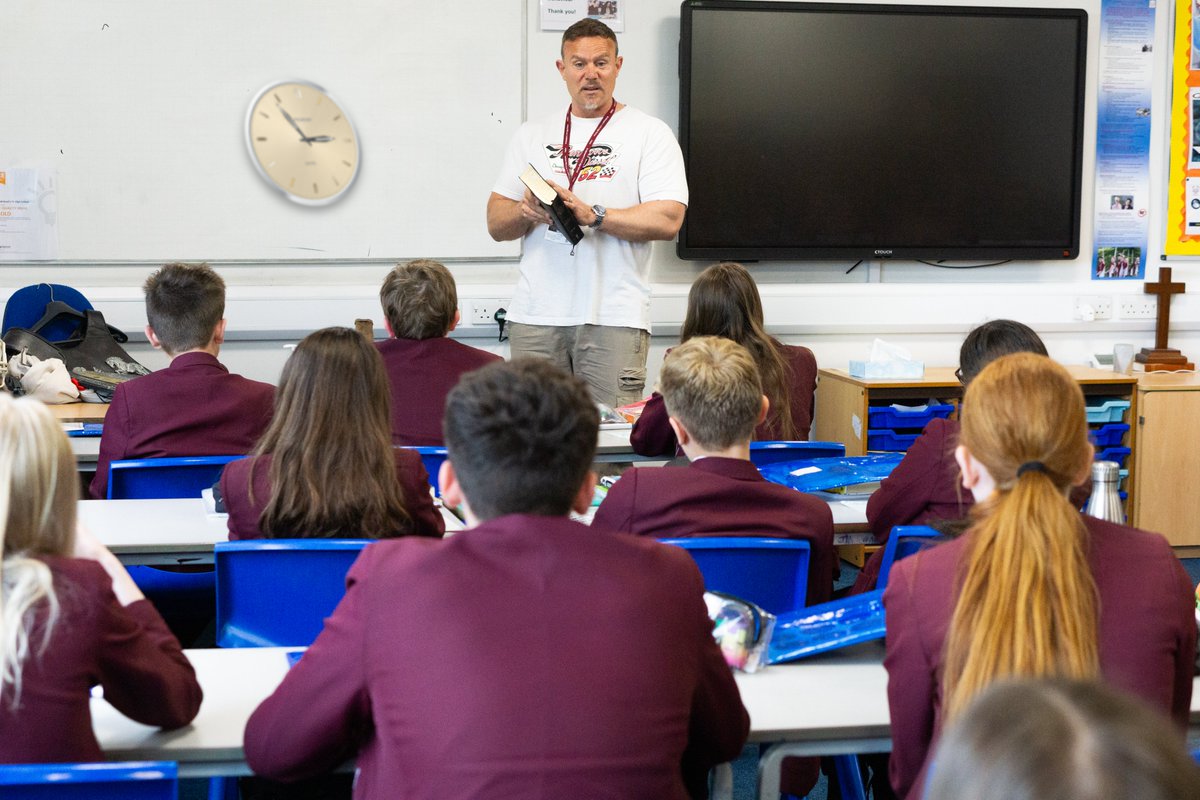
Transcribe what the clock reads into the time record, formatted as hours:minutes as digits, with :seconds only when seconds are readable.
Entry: 2:54
